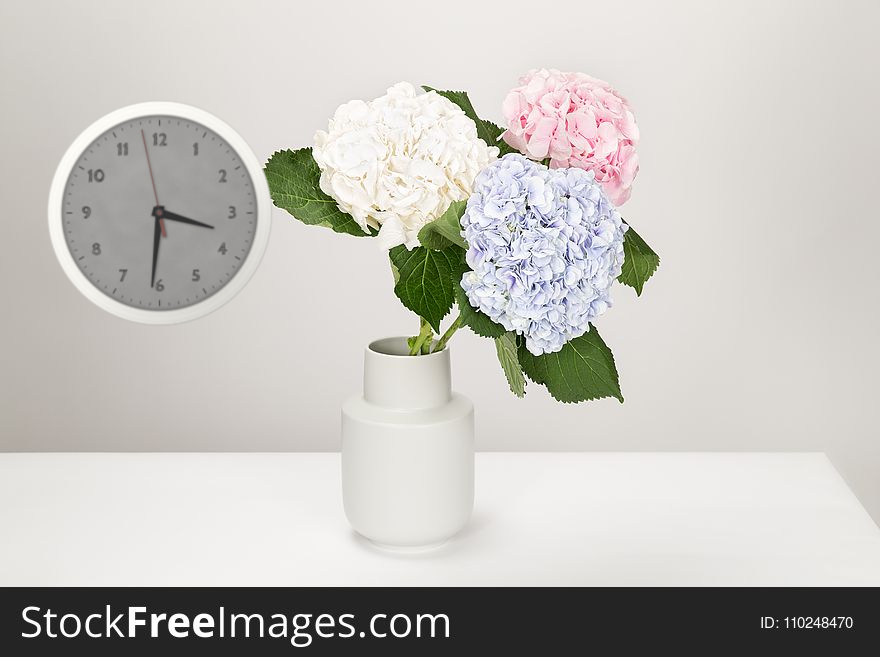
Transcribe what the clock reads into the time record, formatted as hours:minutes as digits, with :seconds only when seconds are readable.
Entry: 3:30:58
